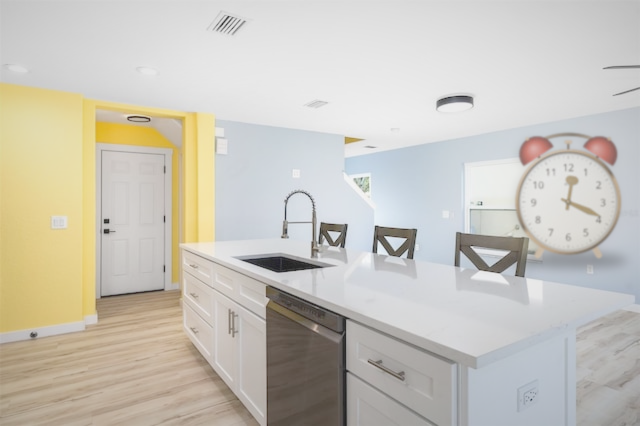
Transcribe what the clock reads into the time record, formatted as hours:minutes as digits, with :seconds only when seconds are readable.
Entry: 12:19
